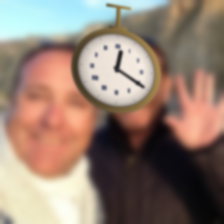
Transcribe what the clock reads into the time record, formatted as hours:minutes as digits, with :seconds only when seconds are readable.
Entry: 12:20
